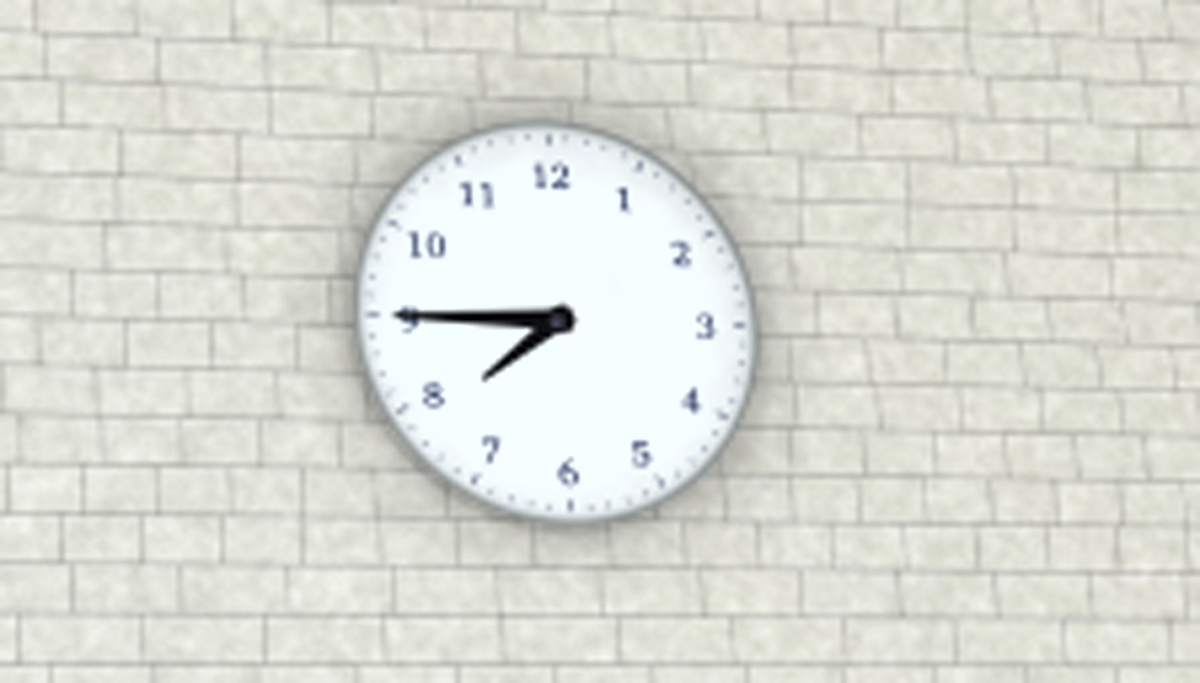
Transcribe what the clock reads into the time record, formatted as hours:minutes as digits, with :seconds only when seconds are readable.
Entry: 7:45
